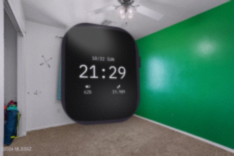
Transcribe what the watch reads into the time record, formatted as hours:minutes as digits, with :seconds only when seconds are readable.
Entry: 21:29
